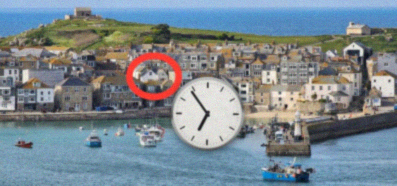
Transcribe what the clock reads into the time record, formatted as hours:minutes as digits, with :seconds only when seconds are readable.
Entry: 6:54
